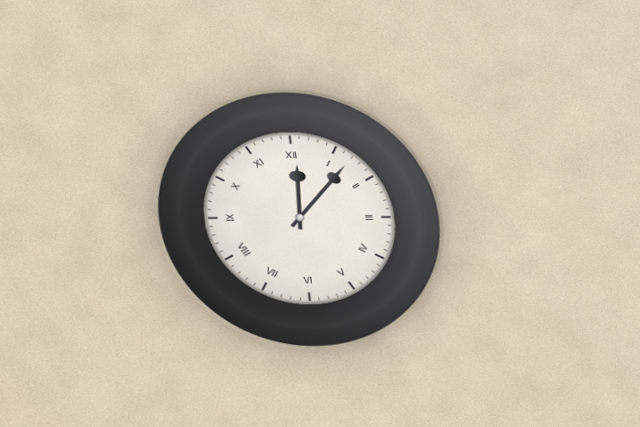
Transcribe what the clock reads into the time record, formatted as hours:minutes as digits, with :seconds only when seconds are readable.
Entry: 12:07
